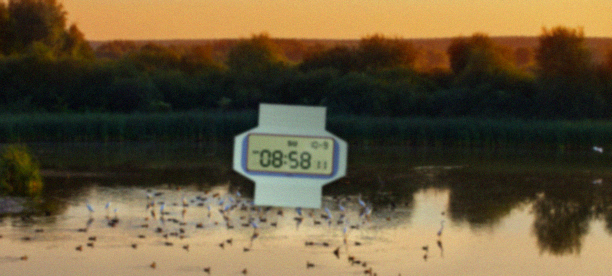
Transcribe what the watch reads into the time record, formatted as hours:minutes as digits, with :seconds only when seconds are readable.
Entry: 8:58
